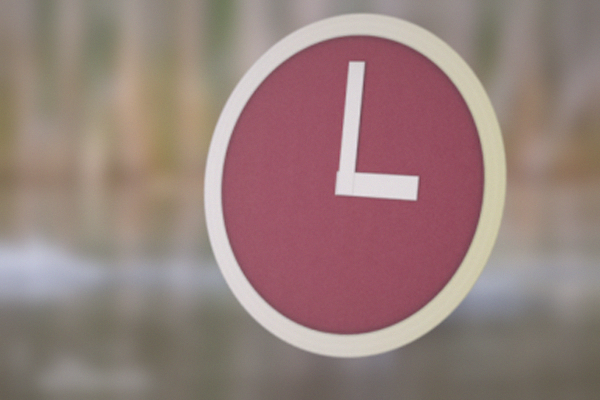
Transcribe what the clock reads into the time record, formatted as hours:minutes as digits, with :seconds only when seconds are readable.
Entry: 3:00
